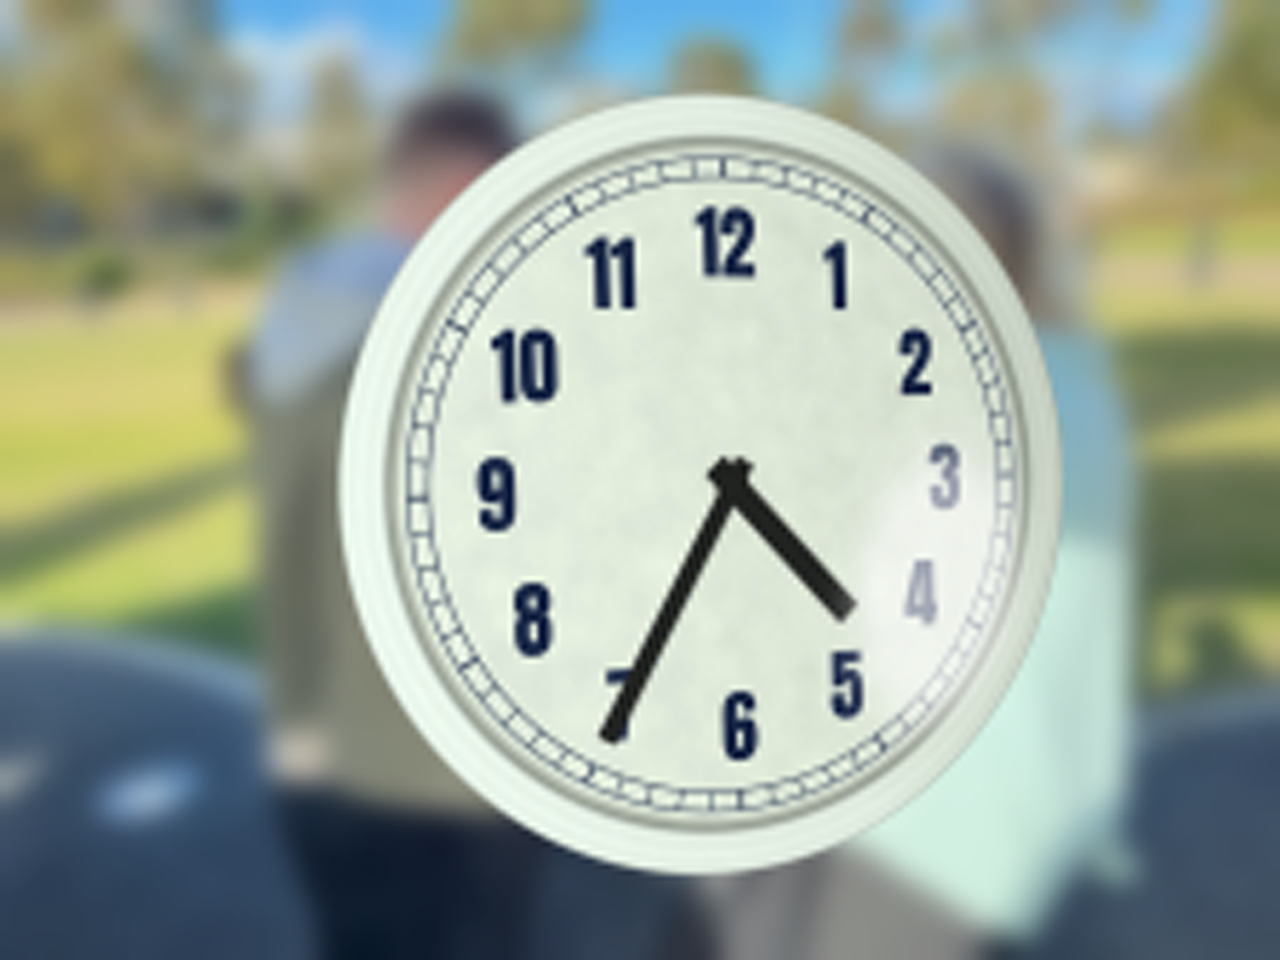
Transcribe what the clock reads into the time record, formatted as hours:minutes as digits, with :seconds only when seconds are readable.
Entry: 4:35
